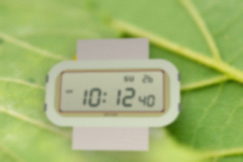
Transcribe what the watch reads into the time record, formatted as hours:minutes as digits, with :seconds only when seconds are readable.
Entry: 10:12:40
